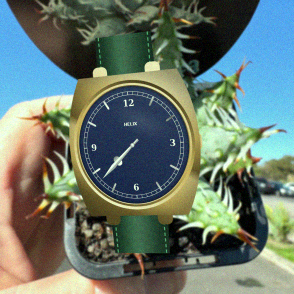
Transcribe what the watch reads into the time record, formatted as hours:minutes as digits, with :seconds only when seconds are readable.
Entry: 7:38
